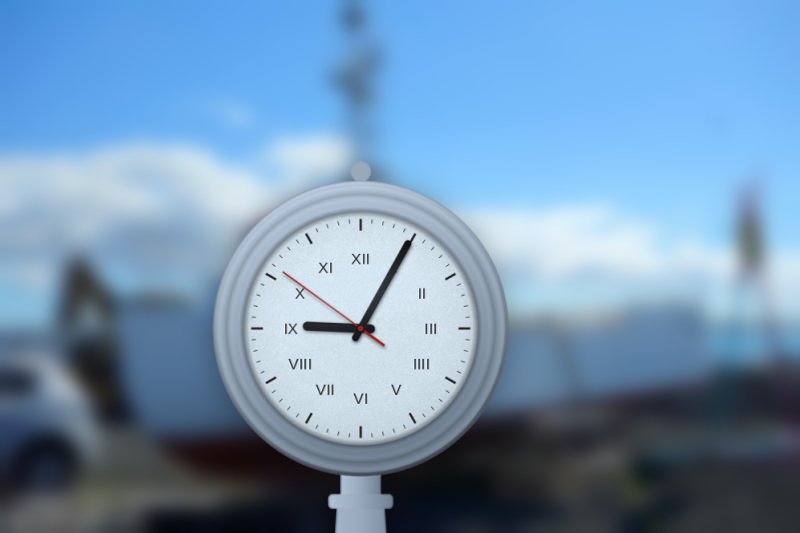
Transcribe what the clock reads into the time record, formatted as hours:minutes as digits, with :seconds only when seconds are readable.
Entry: 9:04:51
